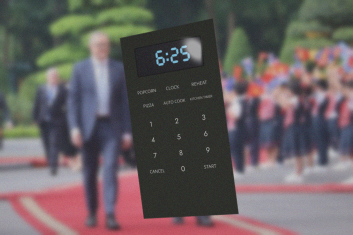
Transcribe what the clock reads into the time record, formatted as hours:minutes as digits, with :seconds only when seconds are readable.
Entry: 6:25
